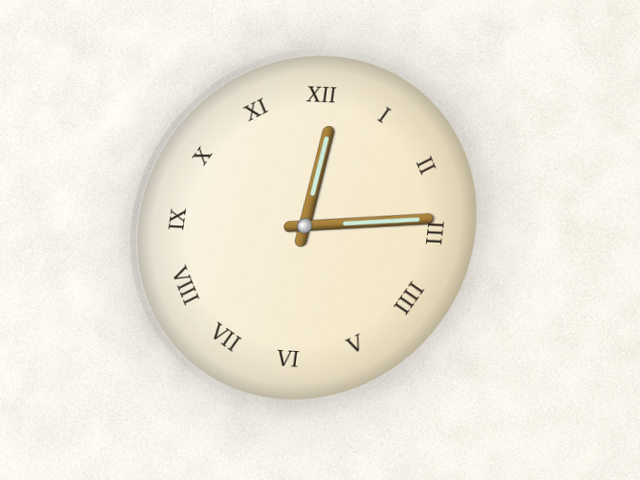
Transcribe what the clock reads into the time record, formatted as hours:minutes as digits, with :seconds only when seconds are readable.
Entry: 12:14
